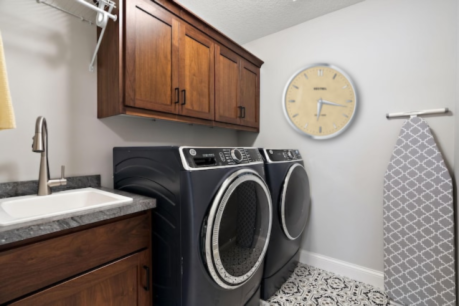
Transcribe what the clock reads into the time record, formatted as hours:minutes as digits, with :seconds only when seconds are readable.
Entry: 6:17
